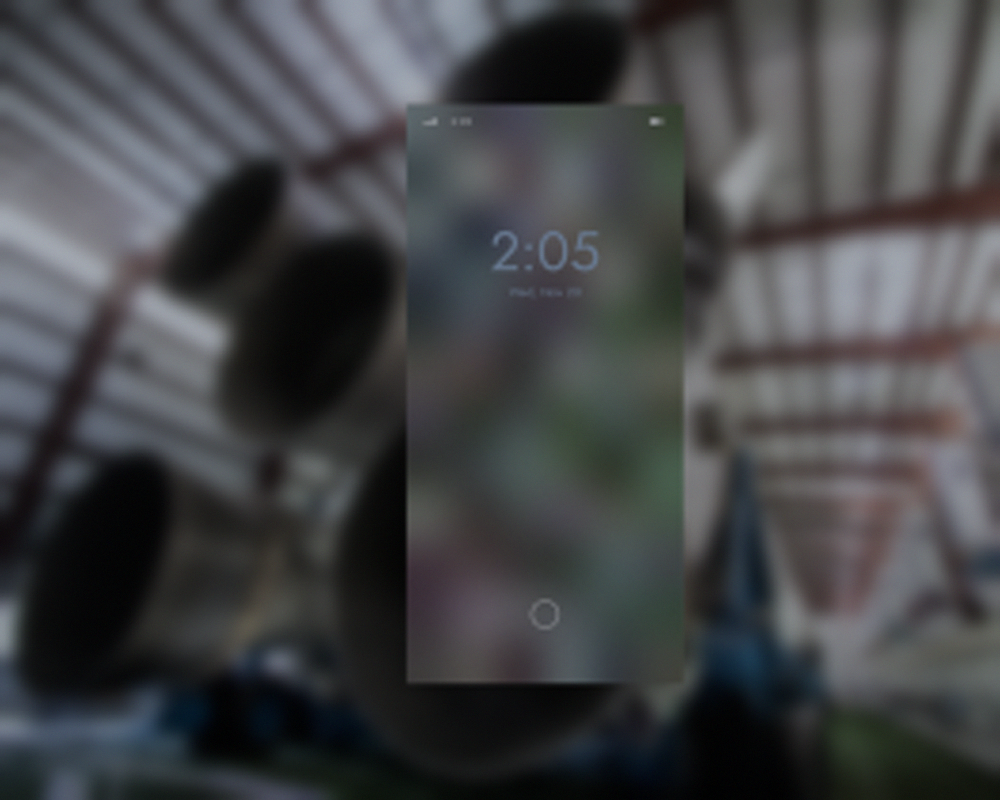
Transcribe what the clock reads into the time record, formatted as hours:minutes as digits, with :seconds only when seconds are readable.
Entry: 2:05
